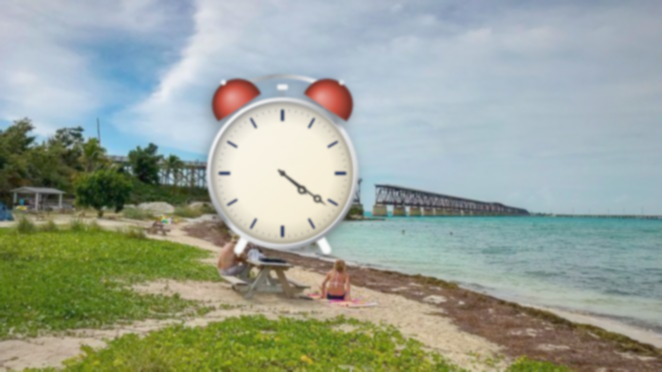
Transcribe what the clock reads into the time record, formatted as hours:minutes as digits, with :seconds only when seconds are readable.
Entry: 4:21
